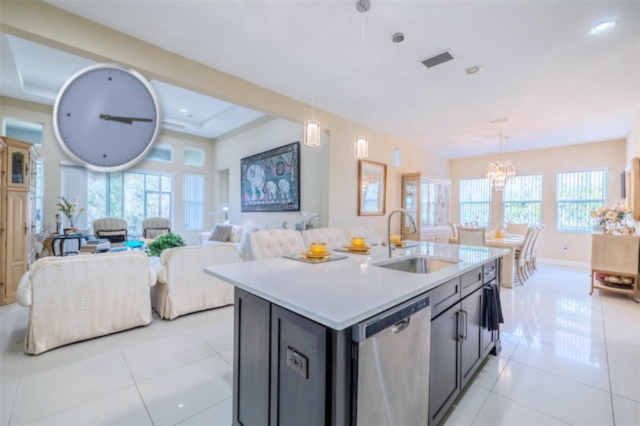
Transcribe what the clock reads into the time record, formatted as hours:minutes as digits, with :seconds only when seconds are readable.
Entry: 3:15
